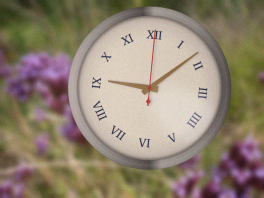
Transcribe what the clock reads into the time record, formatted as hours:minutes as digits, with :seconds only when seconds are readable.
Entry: 9:08:00
